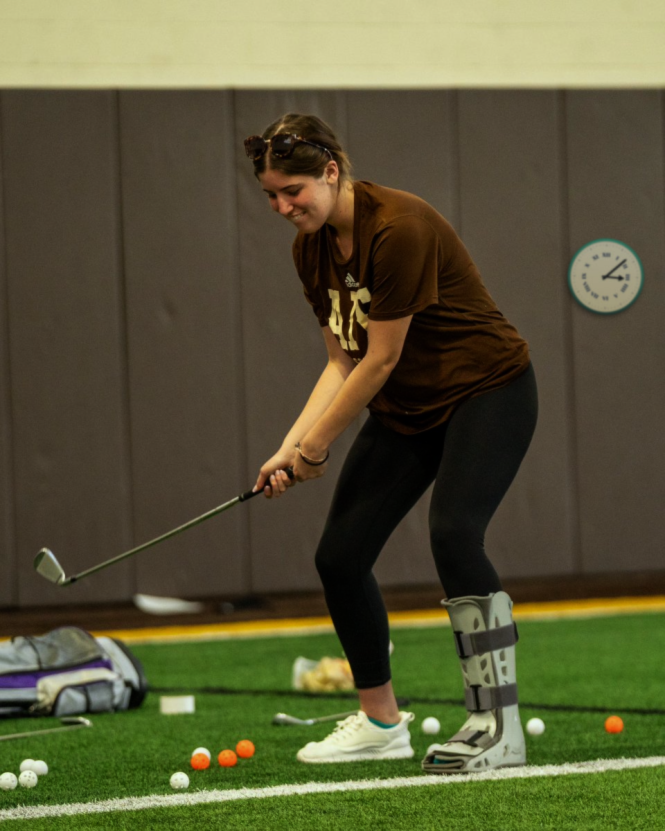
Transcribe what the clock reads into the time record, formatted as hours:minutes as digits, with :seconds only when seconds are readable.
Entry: 3:08
